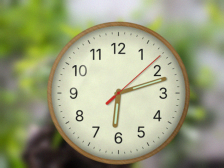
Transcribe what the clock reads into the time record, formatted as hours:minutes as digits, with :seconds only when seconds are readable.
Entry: 6:12:08
